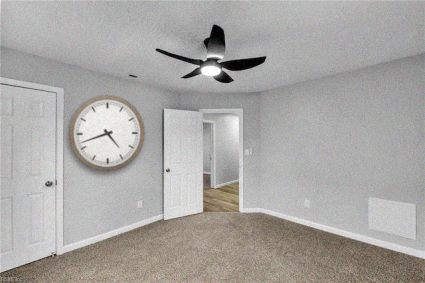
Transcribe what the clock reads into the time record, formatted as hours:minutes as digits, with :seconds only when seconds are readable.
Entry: 4:42
